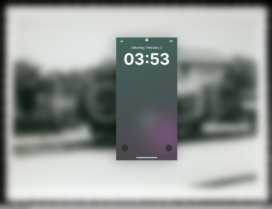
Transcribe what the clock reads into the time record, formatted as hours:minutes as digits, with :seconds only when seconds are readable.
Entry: 3:53
